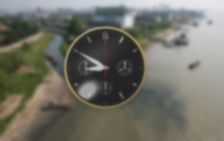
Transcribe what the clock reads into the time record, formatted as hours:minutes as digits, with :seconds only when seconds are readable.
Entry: 8:50
